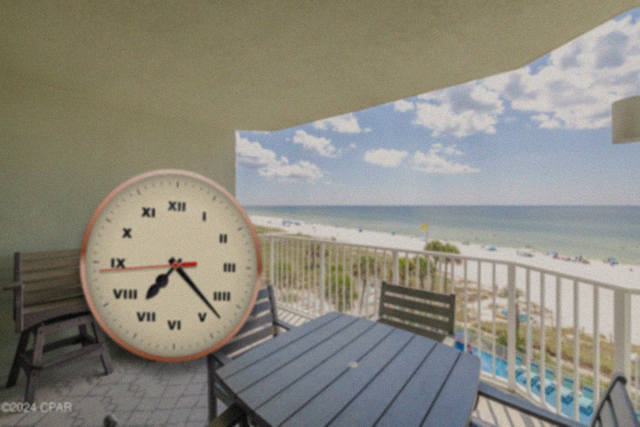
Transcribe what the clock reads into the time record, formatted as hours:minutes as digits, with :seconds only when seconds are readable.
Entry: 7:22:44
